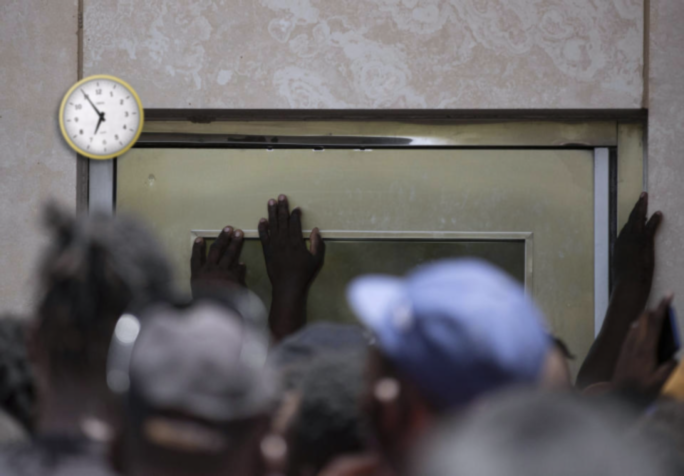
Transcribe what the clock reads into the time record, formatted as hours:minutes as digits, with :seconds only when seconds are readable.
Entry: 6:55
